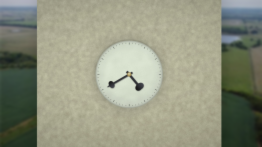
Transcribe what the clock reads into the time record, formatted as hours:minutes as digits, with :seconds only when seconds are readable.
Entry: 4:40
